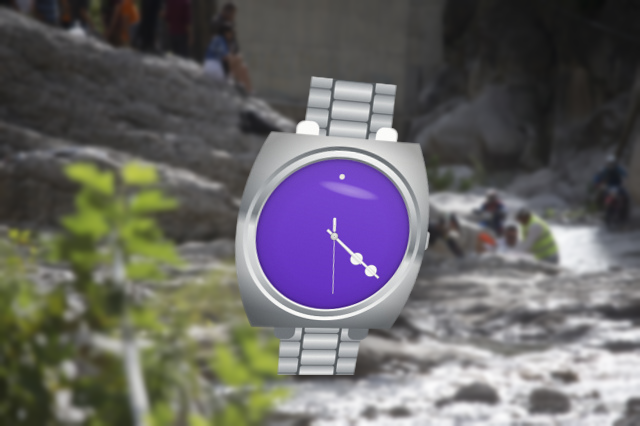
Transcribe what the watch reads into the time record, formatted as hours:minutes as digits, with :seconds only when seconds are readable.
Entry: 4:21:29
